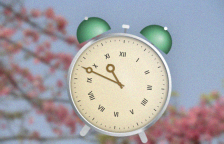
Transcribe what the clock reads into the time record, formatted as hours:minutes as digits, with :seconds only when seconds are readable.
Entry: 10:48
